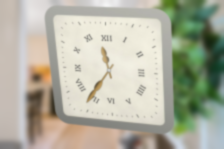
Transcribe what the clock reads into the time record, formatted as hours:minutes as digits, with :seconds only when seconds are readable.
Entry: 11:36
